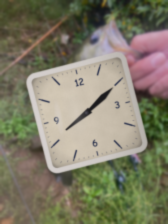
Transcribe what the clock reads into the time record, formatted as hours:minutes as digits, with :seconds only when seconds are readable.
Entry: 8:10
